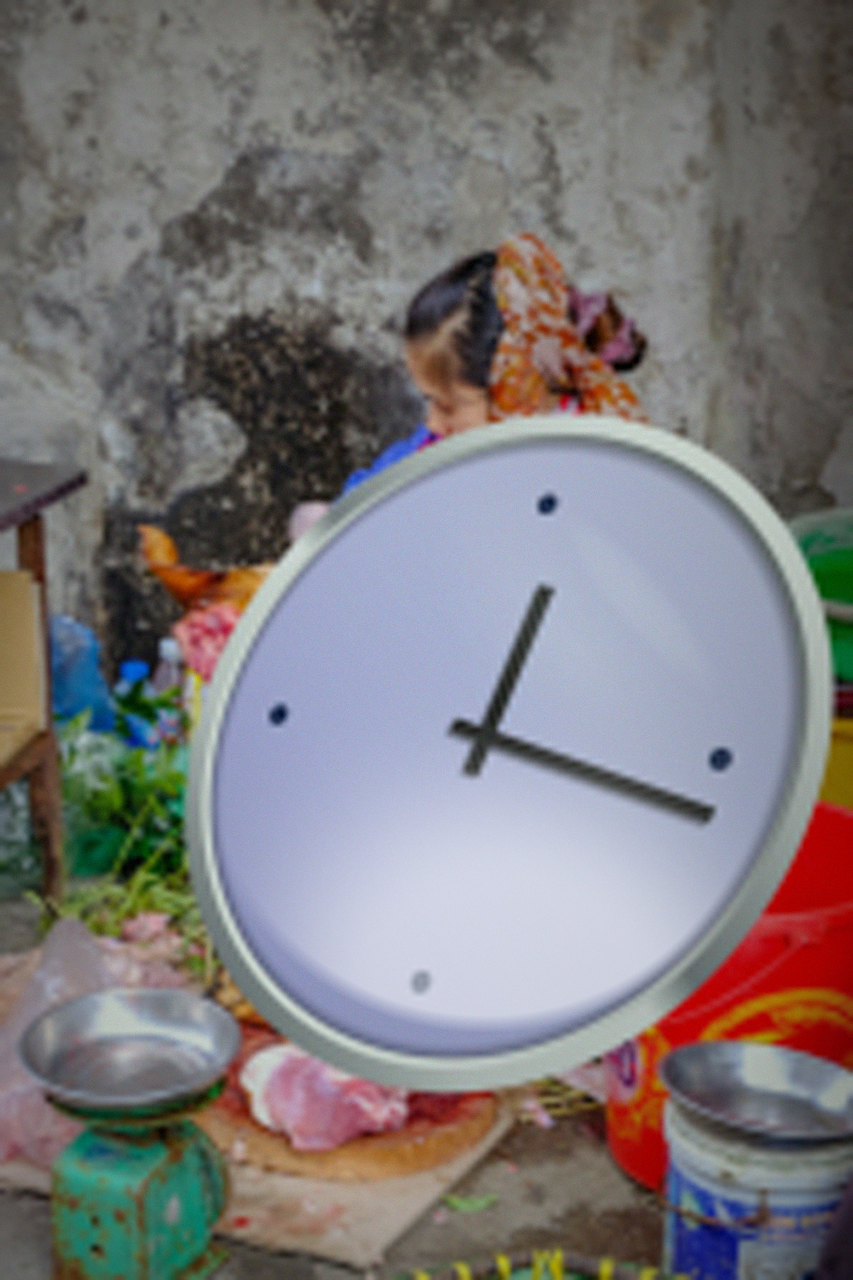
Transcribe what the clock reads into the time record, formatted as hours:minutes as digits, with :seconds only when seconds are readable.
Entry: 12:17
